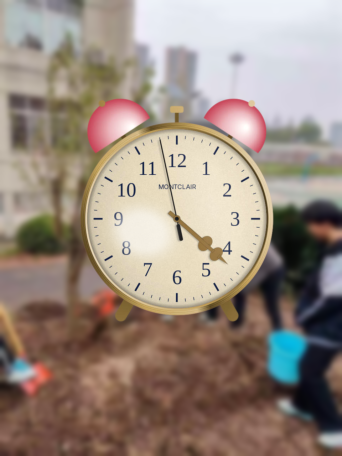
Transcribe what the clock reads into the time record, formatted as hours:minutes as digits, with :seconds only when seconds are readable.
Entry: 4:21:58
